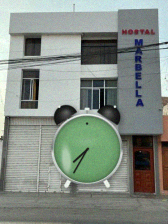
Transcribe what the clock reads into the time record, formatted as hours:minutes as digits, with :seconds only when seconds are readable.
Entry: 7:35
